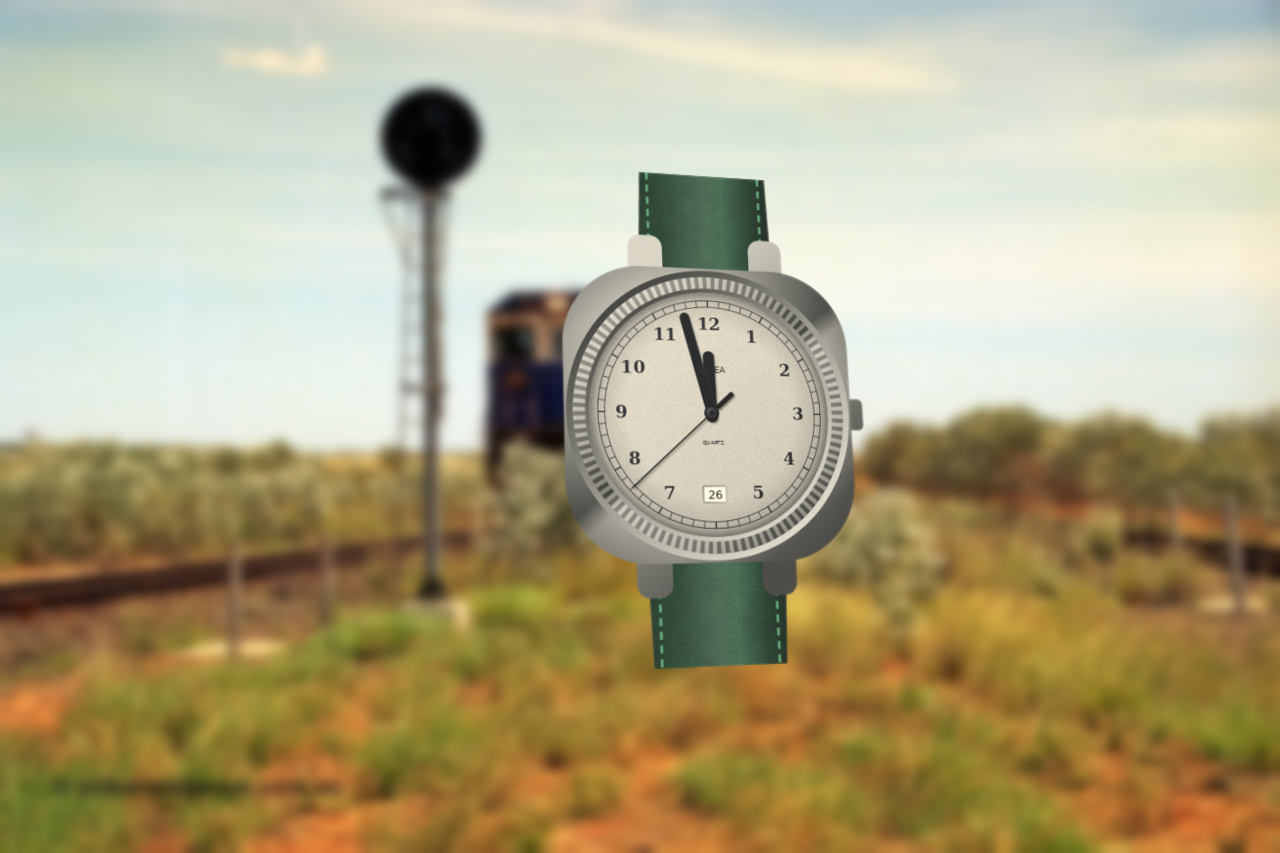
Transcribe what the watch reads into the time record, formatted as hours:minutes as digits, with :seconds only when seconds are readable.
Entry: 11:57:38
